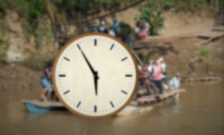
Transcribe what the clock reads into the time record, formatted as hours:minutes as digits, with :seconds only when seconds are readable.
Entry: 5:55
